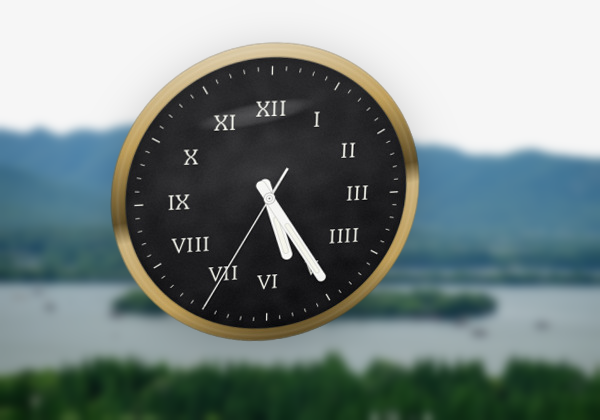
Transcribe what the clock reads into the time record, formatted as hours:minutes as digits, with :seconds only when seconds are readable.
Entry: 5:24:35
